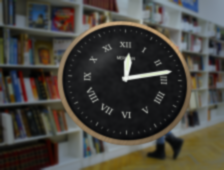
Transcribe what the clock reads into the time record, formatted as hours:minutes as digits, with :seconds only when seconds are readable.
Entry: 12:13
